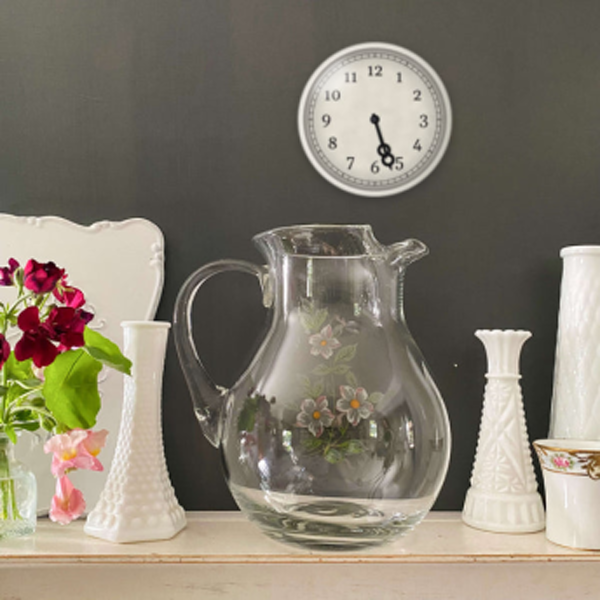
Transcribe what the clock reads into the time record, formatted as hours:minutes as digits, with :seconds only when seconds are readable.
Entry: 5:27
